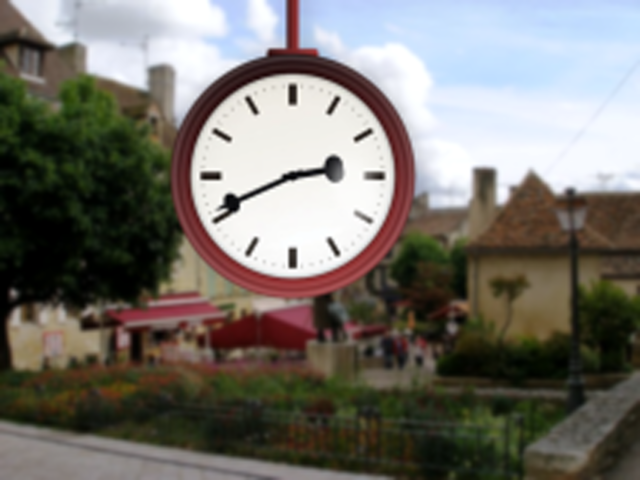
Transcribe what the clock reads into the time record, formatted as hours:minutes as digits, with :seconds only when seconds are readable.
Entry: 2:41
